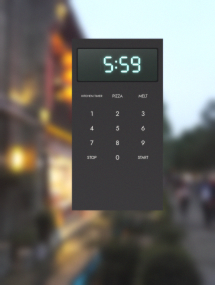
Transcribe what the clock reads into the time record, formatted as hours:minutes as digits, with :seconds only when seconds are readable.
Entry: 5:59
